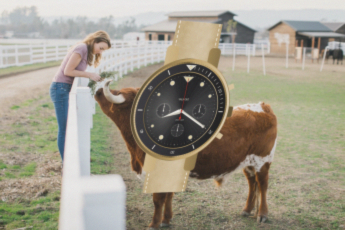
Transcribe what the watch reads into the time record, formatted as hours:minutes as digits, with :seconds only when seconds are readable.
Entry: 8:20
